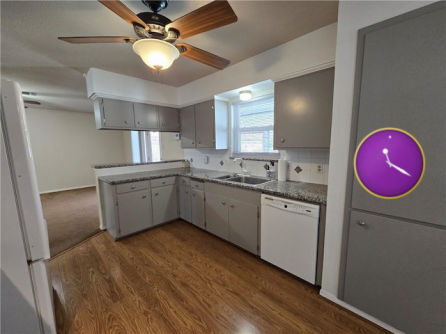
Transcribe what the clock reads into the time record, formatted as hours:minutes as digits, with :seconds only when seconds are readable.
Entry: 11:20
